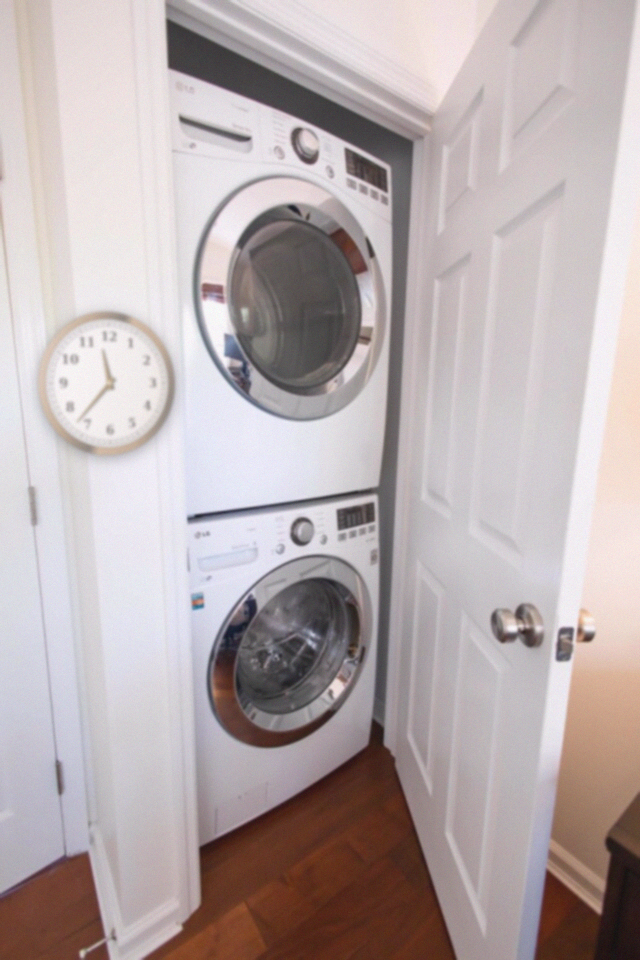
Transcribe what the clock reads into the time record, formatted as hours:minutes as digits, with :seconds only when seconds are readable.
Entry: 11:37
